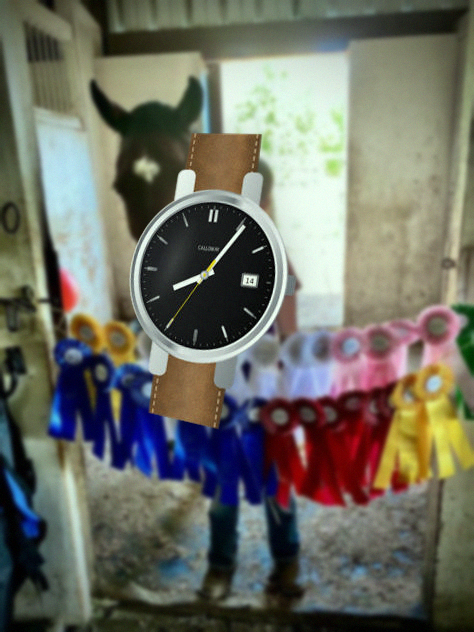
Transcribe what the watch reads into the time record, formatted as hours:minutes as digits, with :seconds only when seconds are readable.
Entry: 8:05:35
